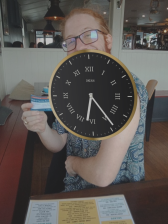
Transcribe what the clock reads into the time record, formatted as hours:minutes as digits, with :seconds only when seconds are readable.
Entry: 6:24
